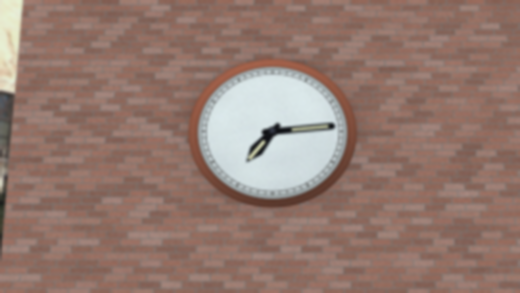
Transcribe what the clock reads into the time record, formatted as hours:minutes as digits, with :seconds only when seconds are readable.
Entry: 7:14
